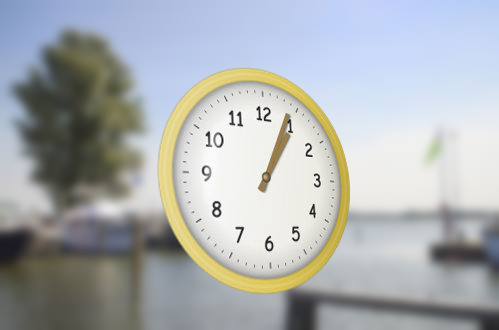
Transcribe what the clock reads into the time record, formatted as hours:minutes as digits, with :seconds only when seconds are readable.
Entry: 1:04
